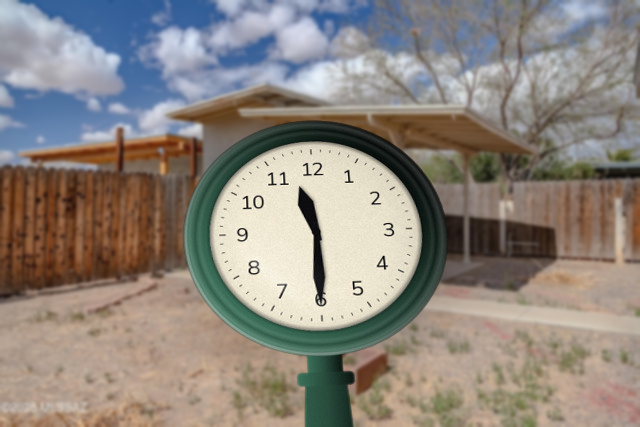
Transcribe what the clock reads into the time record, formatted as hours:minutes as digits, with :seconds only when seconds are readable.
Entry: 11:30
